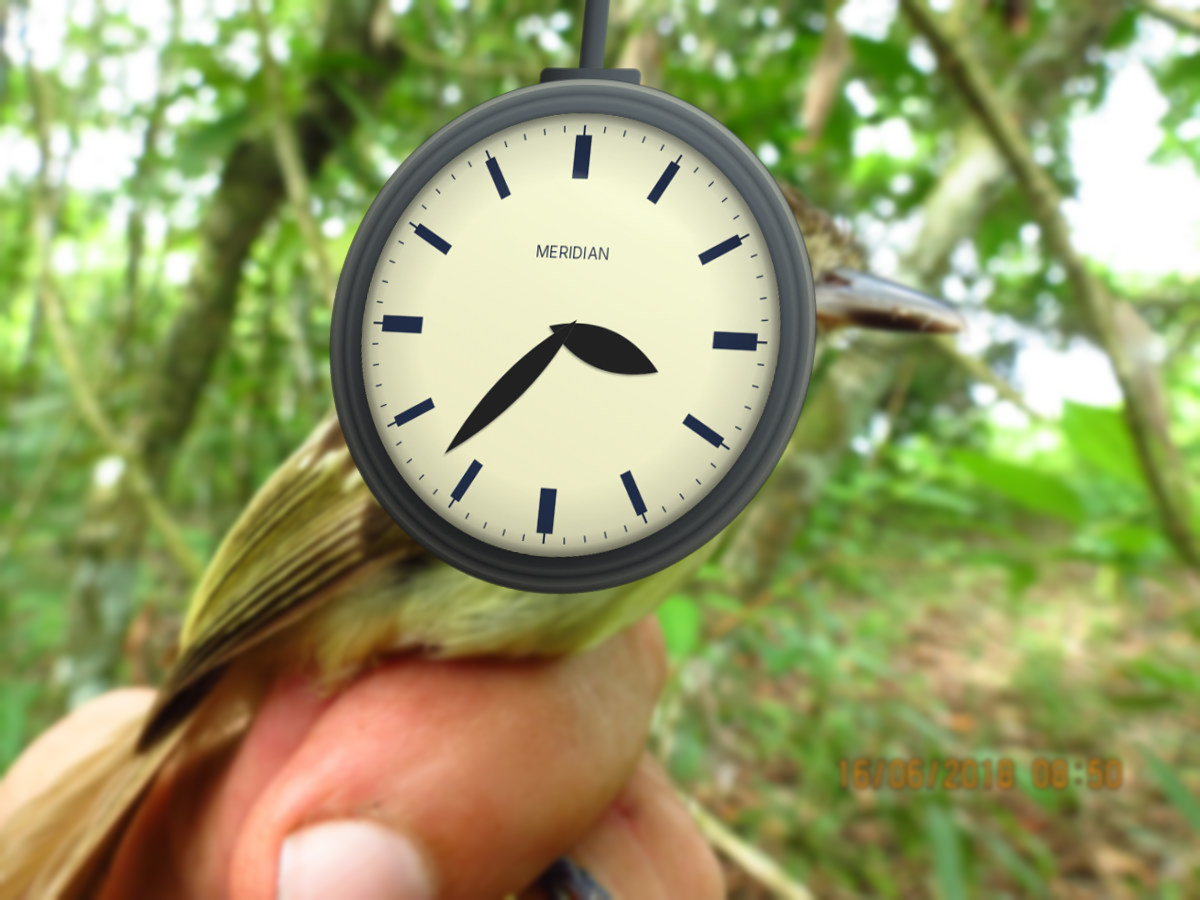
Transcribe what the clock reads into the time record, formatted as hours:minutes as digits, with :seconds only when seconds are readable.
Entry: 3:37
